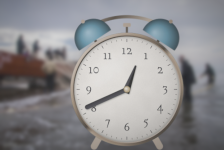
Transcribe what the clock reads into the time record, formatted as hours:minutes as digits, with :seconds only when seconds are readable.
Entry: 12:41
